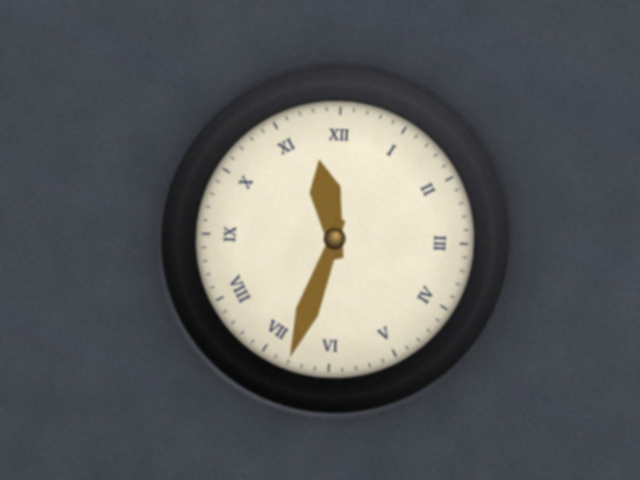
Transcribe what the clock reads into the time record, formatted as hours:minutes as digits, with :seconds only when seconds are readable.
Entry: 11:33
